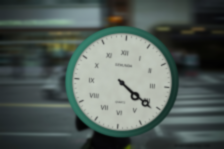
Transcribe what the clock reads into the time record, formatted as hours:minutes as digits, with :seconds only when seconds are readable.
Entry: 4:21
